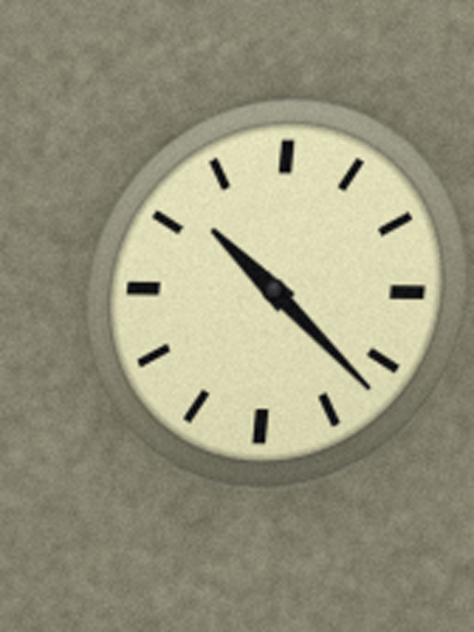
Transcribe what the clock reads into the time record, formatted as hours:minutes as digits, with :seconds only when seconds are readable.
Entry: 10:22
